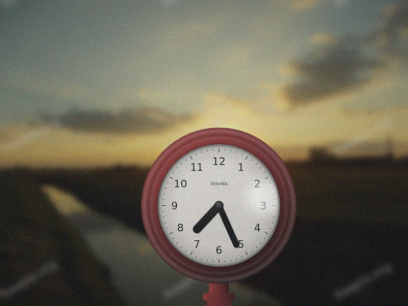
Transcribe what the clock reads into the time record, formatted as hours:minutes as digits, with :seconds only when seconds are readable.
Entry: 7:26
